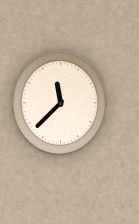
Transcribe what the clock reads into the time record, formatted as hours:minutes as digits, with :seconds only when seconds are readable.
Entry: 11:38
